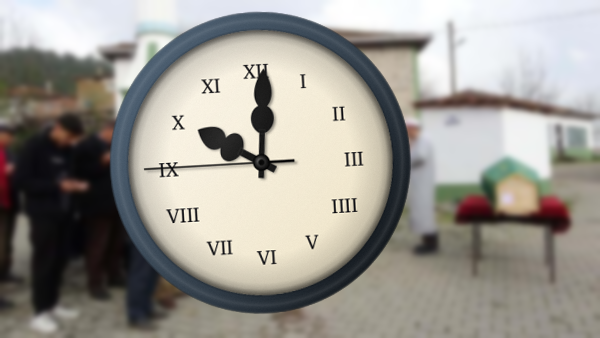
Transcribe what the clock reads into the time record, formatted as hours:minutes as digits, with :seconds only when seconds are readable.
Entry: 10:00:45
